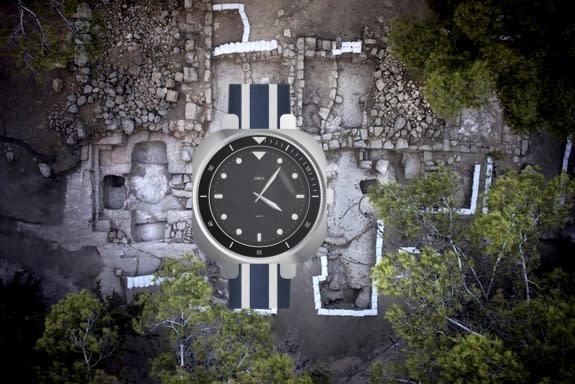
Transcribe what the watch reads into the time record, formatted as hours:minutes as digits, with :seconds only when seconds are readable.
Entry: 4:06
